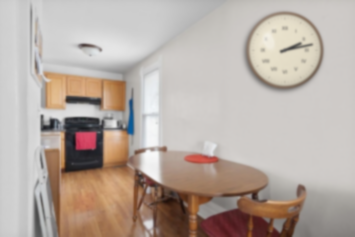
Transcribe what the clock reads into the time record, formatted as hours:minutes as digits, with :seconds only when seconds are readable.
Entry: 2:13
